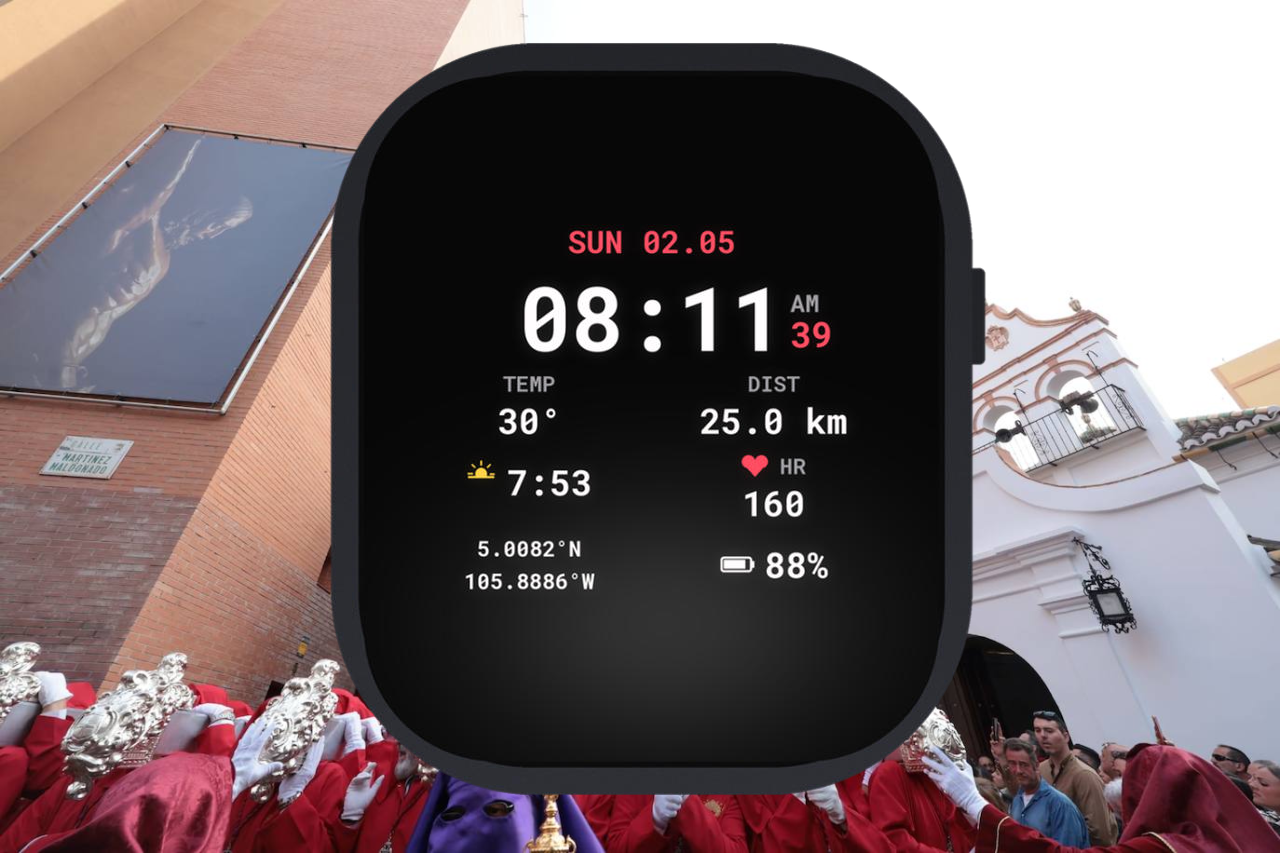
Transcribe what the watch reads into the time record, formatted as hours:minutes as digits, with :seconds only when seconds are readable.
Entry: 8:11:39
